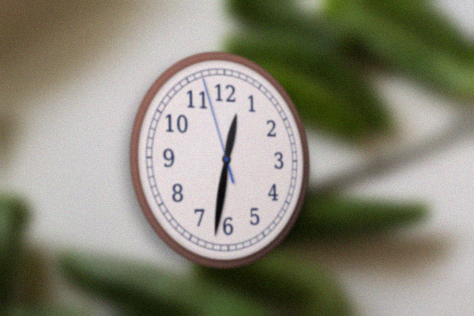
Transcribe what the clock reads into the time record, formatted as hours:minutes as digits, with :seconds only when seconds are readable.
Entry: 12:31:57
